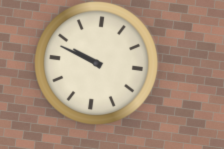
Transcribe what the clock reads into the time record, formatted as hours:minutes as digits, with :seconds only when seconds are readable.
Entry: 9:48
